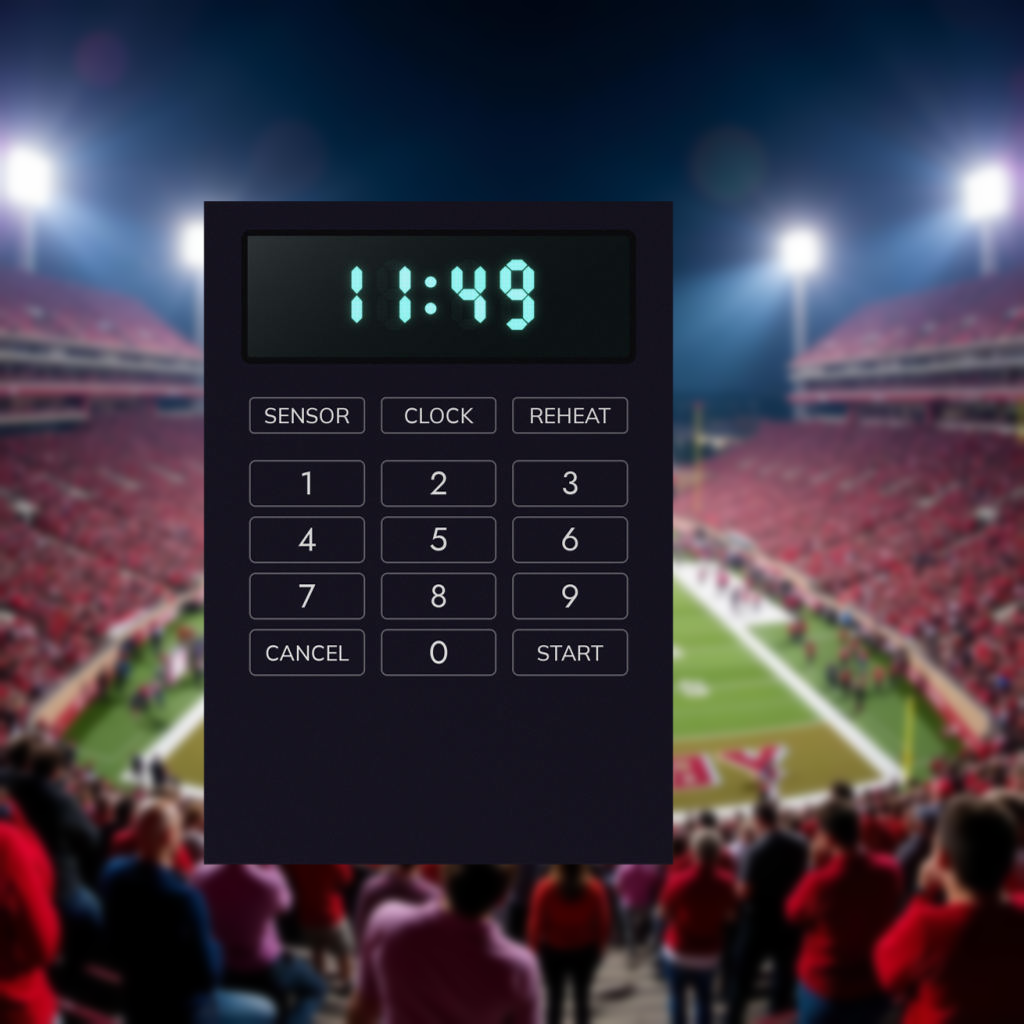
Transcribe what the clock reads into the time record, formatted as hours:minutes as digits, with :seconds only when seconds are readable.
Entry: 11:49
